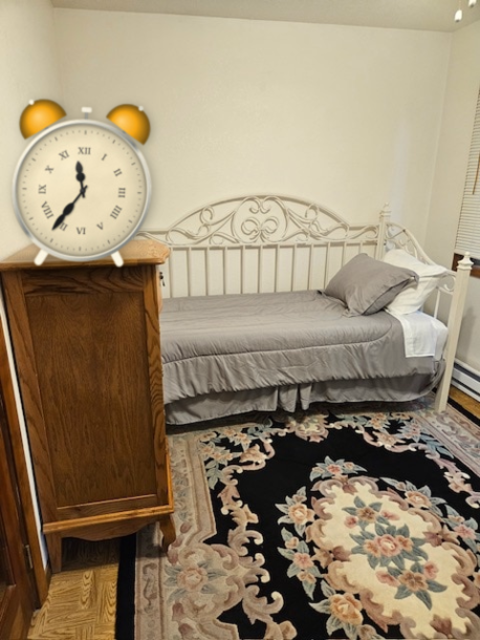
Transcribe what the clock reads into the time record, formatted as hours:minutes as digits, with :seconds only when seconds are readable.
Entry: 11:36
